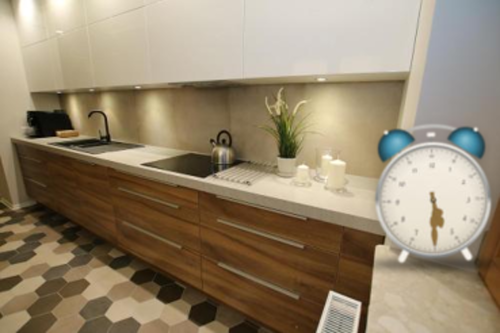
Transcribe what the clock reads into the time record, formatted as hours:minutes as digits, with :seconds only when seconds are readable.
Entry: 5:30
